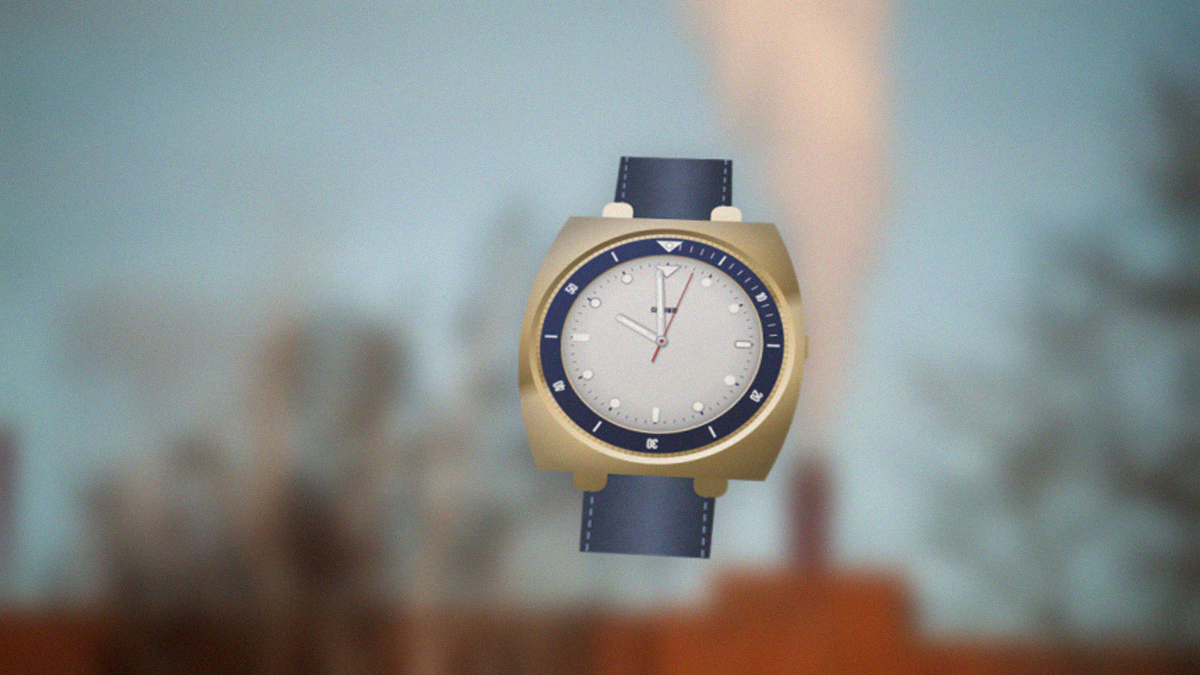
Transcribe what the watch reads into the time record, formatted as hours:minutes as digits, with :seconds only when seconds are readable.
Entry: 9:59:03
